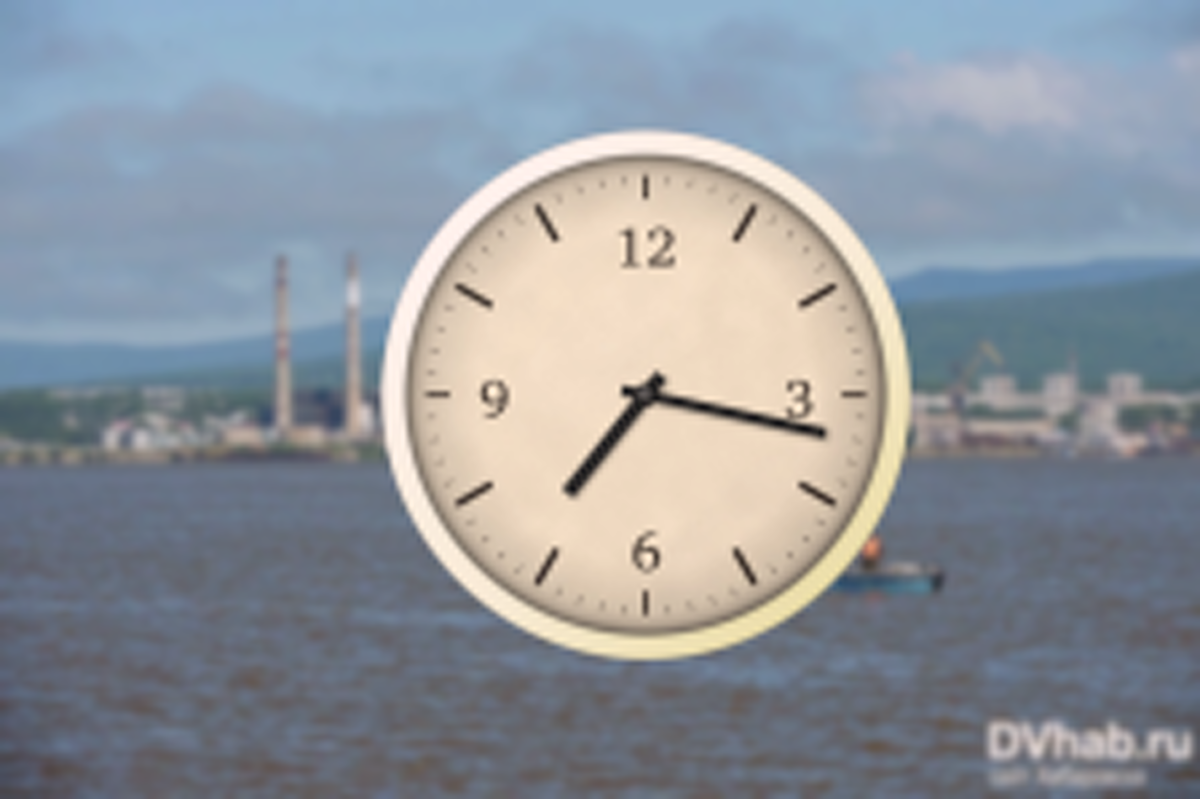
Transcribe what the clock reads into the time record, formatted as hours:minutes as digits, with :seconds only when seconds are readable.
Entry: 7:17
